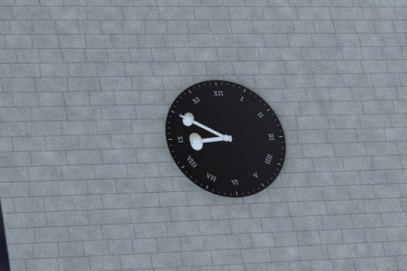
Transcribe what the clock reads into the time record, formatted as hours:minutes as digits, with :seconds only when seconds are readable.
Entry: 8:50
